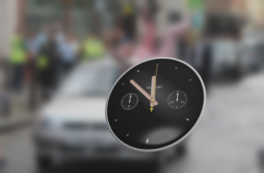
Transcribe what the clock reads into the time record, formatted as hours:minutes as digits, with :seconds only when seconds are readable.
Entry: 11:52
